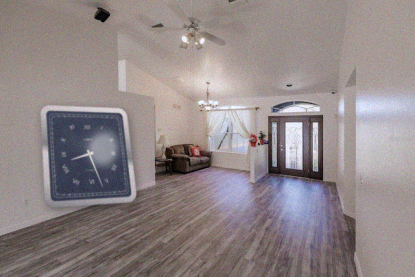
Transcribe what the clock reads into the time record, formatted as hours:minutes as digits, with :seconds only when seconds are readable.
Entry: 8:27
